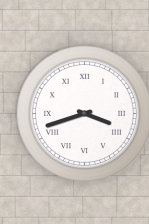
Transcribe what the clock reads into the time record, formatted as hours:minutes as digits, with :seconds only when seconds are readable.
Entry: 3:42
